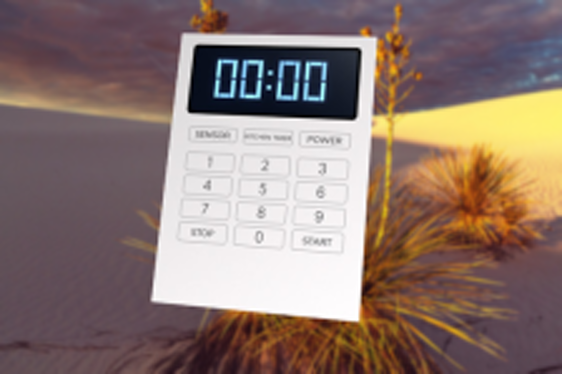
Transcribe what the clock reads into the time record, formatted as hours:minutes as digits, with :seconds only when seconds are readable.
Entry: 0:00
